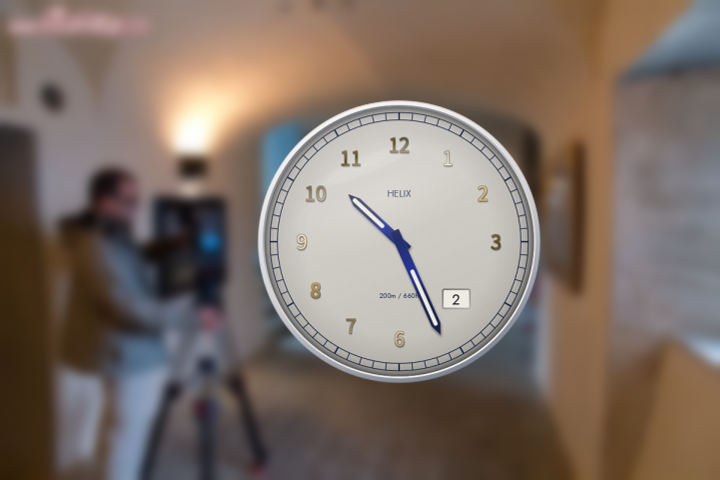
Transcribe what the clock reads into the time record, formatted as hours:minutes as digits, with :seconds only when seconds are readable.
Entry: 10:26
